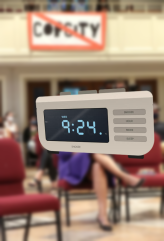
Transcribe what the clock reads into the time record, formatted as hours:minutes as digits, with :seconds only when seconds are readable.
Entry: 9:24
